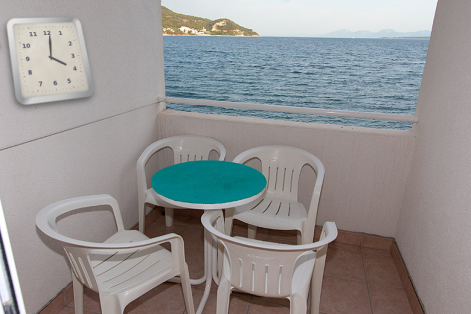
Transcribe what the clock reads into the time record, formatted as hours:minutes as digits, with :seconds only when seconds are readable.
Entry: 4:01
